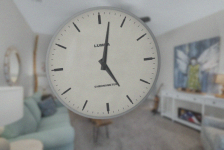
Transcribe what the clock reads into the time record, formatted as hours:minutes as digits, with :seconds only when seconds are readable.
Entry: 5:02
